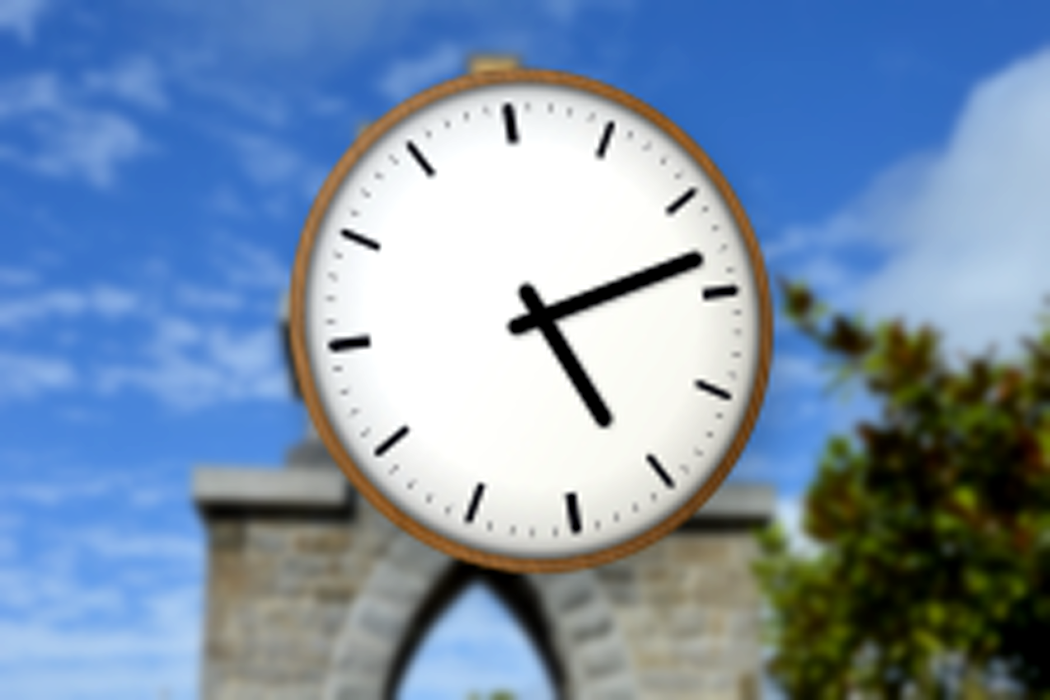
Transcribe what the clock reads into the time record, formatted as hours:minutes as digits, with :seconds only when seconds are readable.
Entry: 5:13
